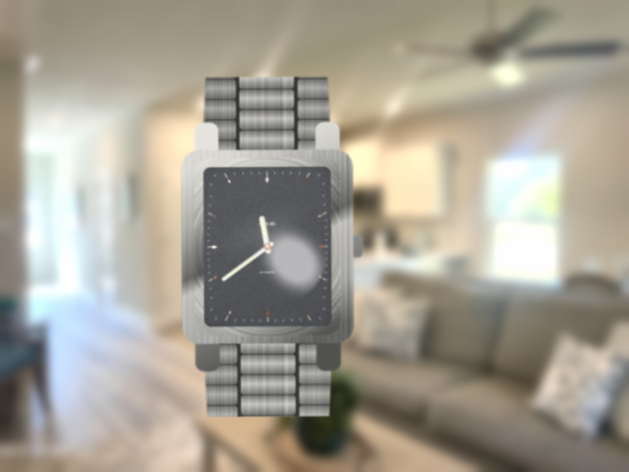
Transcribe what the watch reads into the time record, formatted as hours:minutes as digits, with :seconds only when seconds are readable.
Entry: 11:39
